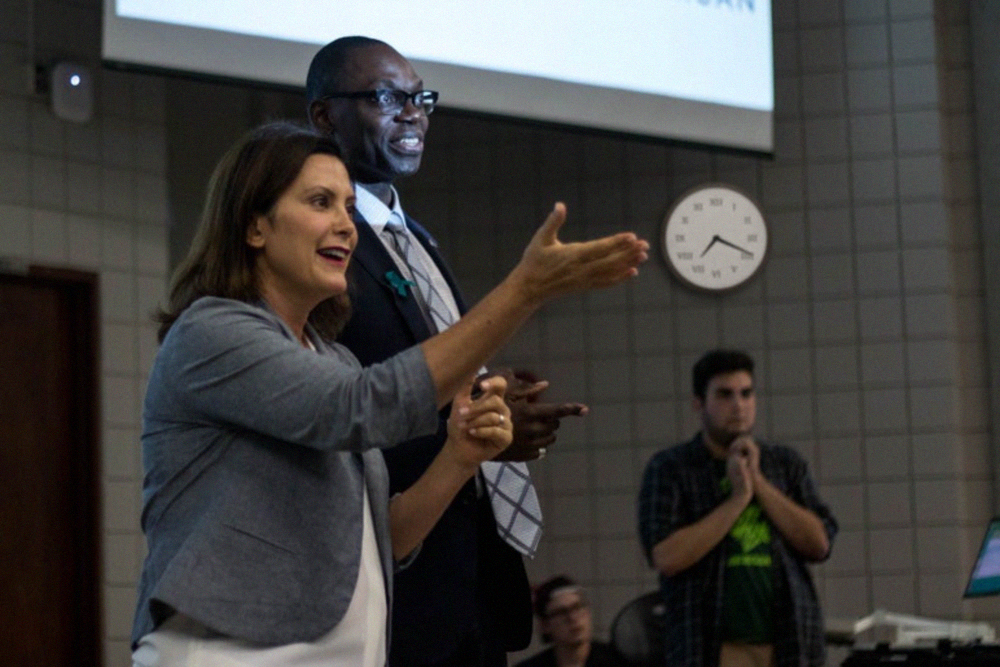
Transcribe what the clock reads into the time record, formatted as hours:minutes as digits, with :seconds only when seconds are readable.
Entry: 7:19
